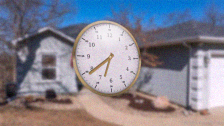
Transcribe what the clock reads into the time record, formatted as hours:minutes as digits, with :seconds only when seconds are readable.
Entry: 6:39
